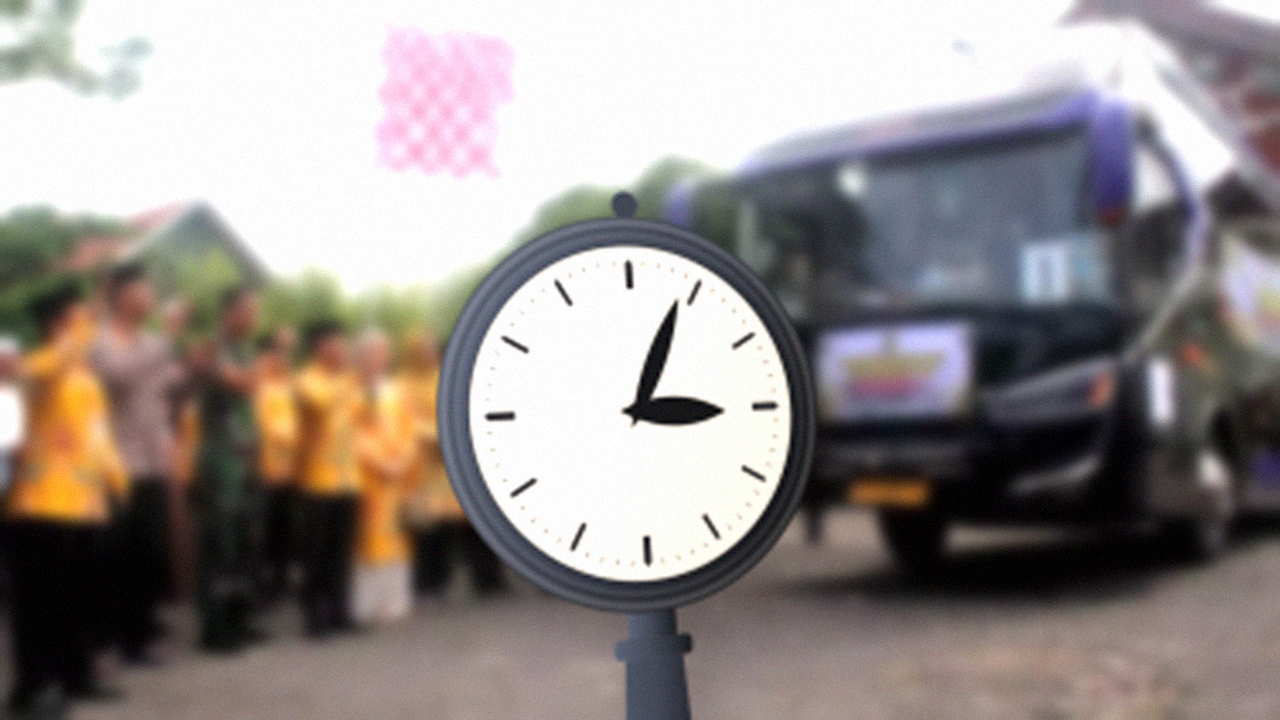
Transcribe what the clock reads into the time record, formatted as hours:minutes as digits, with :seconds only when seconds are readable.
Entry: 3:04
